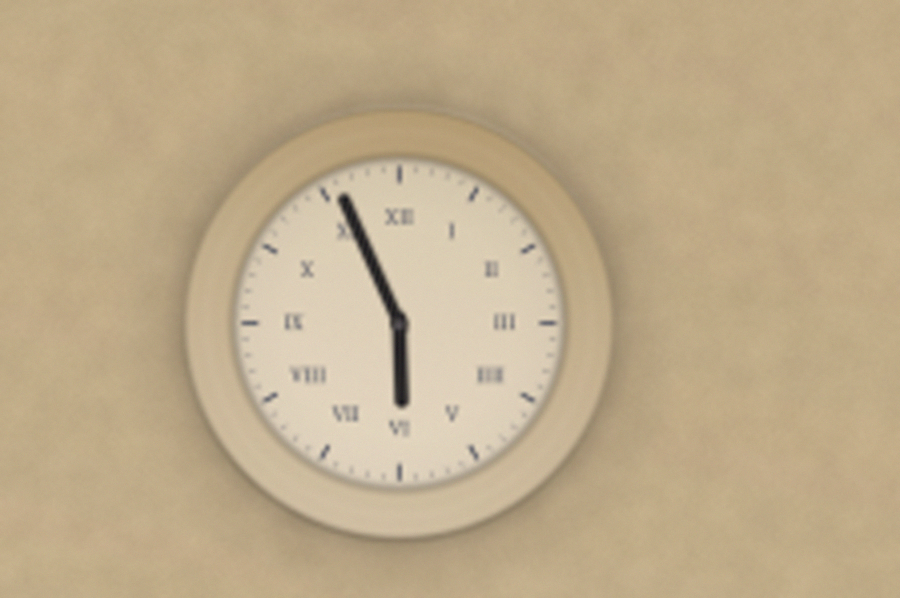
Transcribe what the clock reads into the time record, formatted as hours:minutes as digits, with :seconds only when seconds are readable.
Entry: 5:56
